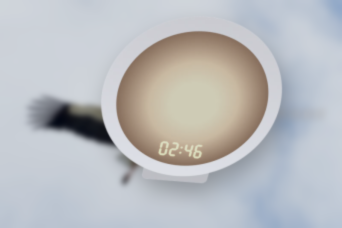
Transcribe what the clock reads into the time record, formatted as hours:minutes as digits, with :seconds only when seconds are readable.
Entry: 2:46
